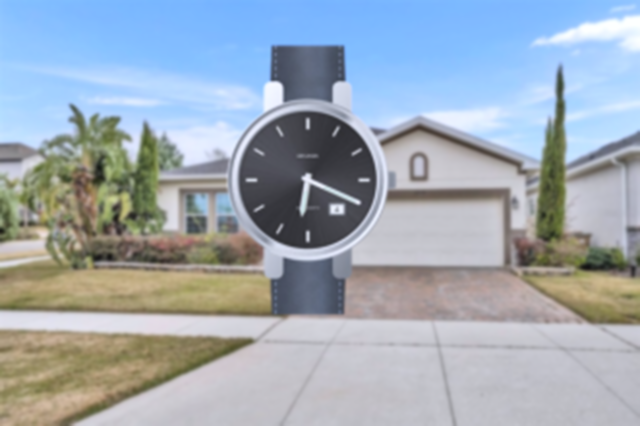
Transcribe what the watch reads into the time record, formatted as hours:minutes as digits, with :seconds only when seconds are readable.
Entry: 6:19
